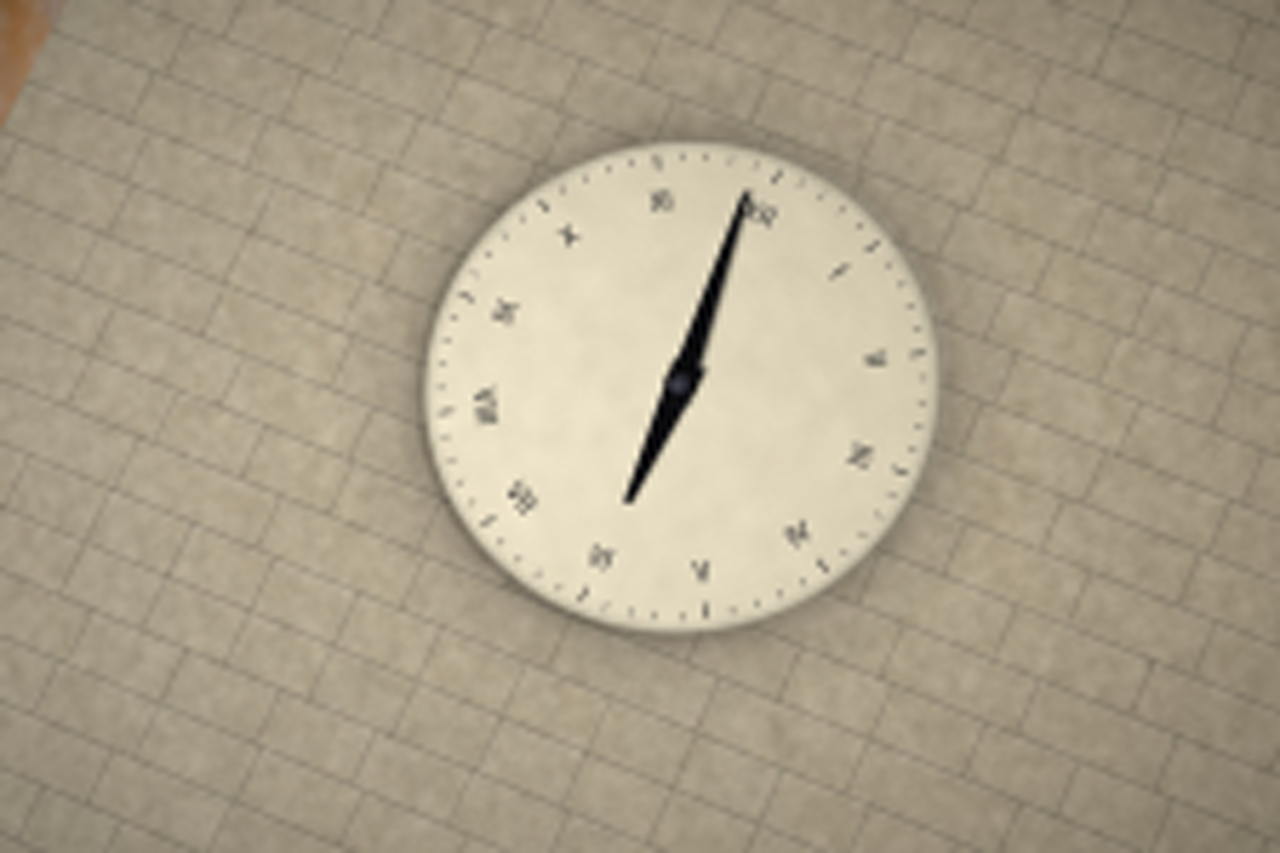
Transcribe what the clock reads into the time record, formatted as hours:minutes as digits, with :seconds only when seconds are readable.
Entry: 5:59
